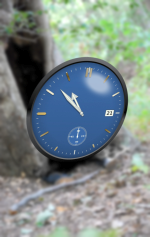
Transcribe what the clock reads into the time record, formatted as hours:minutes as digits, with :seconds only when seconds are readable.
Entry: 10:52
